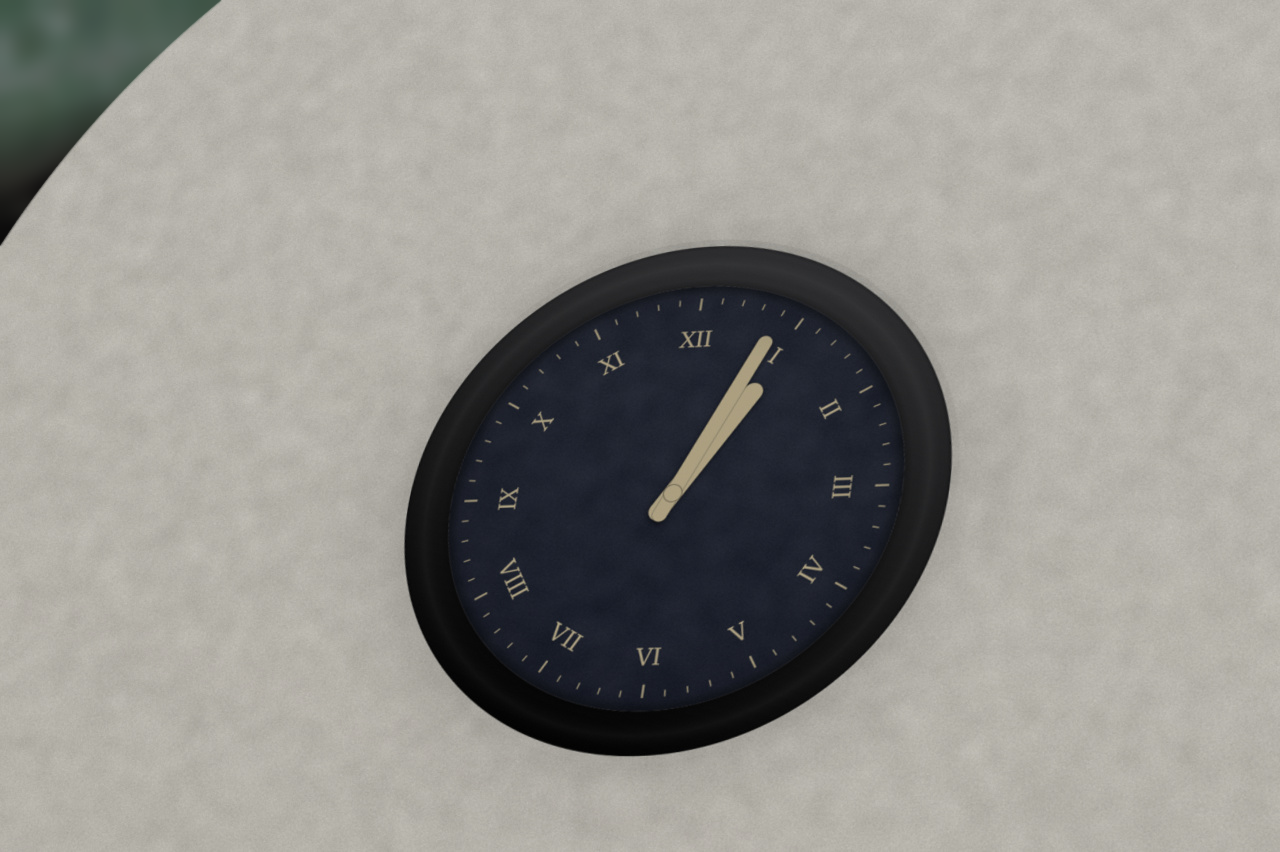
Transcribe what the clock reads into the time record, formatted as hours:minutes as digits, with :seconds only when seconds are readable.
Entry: 1:04
